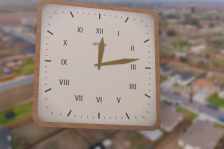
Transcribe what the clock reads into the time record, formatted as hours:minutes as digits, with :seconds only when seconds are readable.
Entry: 12:13
